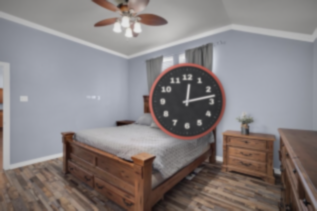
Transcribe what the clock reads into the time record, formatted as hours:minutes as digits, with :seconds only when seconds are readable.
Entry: 12:13
